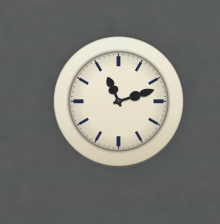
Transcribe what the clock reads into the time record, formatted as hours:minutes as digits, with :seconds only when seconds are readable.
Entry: 11:12
